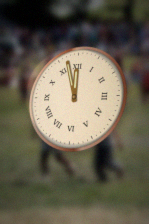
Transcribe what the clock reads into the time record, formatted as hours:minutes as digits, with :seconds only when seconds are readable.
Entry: 11:57
